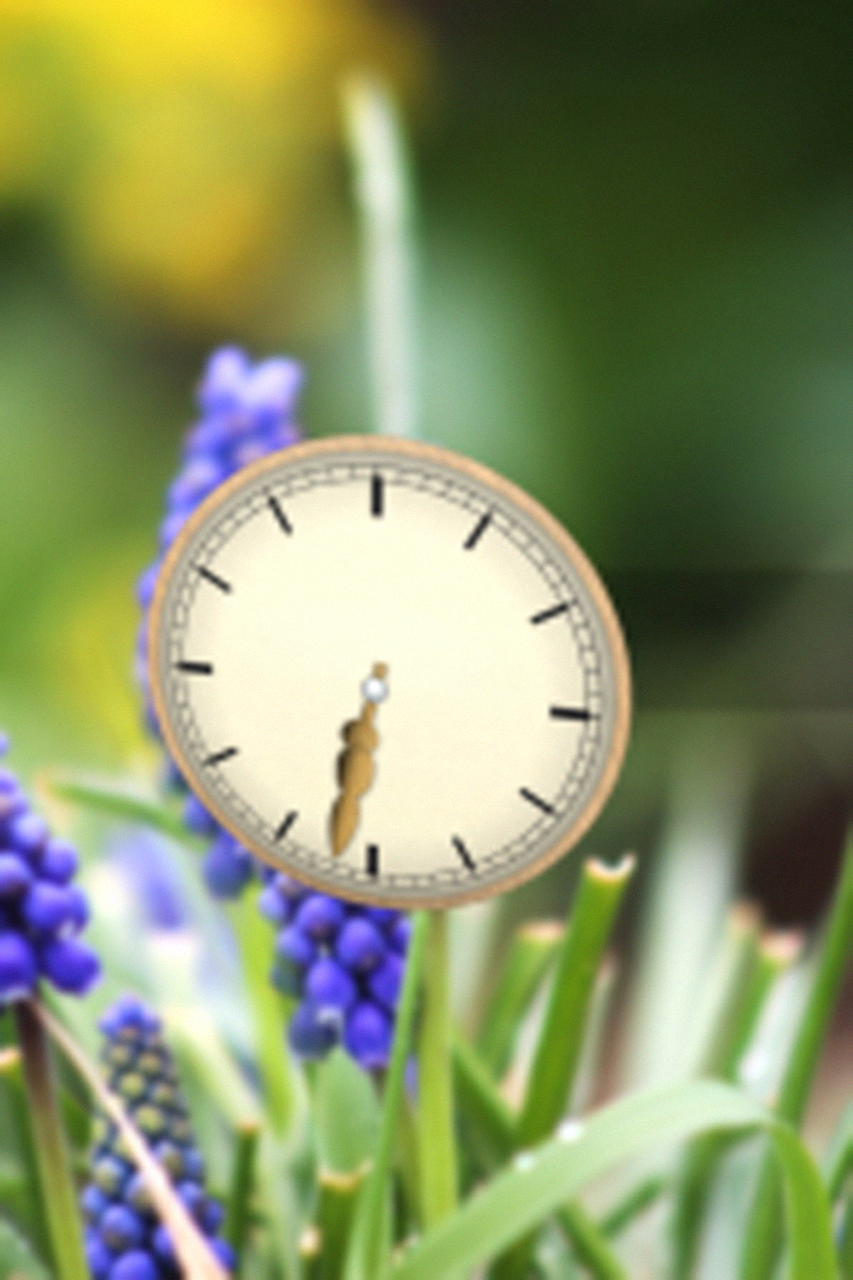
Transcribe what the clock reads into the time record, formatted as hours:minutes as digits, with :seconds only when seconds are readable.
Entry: 6:32
